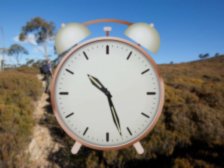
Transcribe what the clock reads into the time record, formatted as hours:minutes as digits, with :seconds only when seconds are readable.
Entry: 10:27
